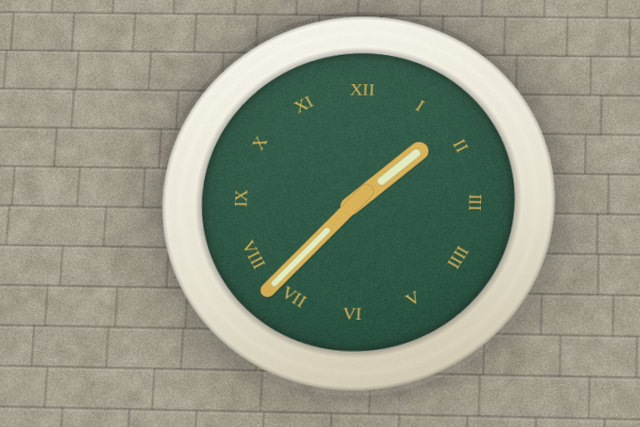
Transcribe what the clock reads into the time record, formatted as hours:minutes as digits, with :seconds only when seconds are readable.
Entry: 1:37
